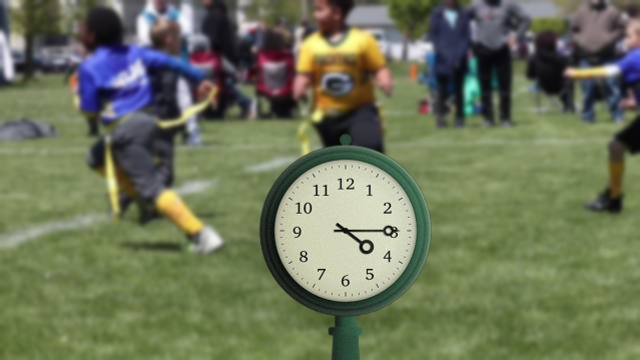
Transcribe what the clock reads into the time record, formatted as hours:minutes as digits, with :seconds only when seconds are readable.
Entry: 4:15
